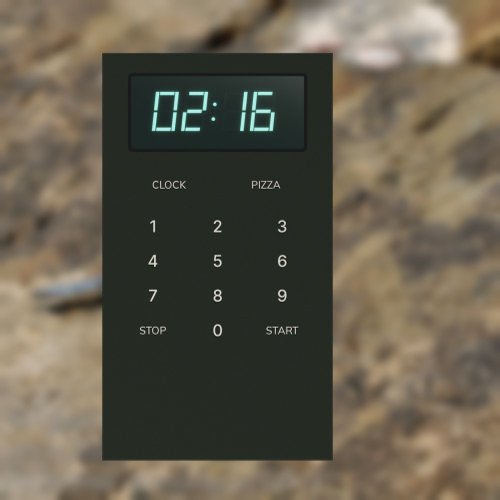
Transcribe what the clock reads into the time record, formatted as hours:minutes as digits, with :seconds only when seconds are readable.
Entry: 2:16
